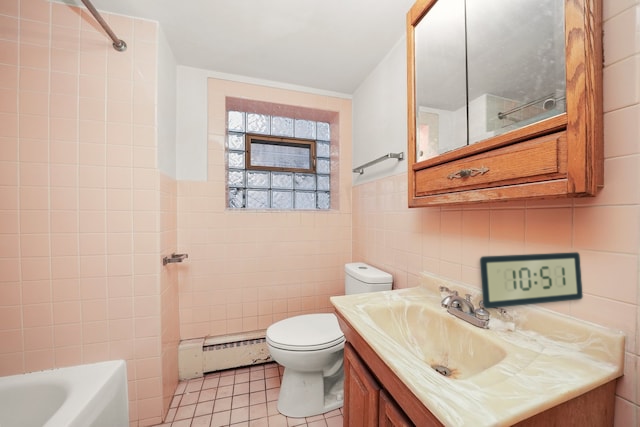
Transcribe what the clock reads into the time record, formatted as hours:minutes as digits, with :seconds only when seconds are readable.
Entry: 10:51
